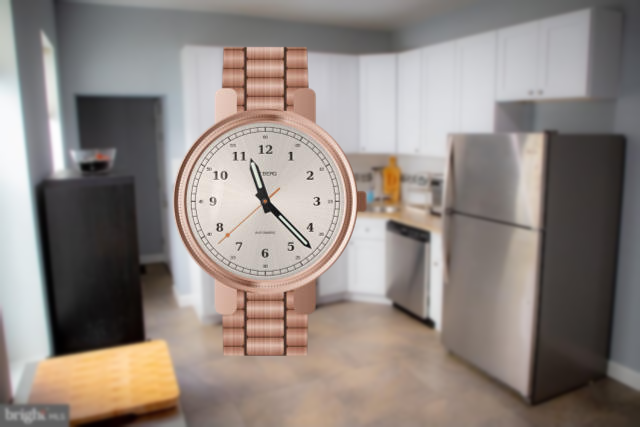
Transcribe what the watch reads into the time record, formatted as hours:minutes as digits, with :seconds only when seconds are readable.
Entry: 11:22:38
